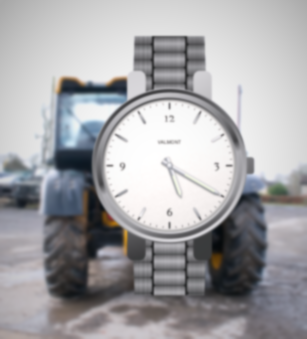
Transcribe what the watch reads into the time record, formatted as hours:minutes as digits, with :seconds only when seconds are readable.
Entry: 5:20
